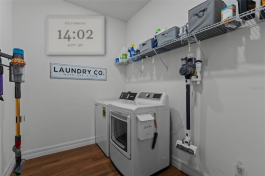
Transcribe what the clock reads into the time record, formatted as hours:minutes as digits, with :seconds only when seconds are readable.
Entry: 14:02
